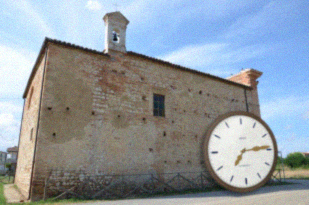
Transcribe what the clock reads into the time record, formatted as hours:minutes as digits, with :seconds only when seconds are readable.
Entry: 7:14
